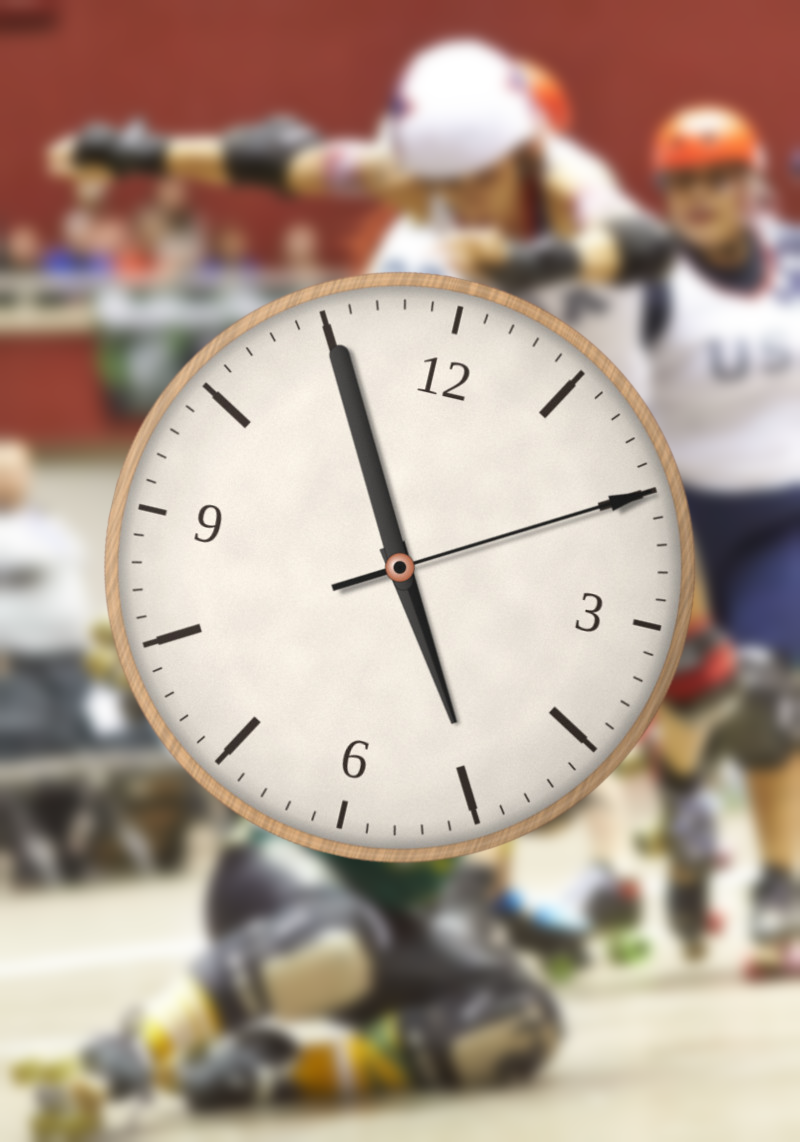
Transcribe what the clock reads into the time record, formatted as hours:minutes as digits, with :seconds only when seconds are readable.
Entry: 4:55:10
